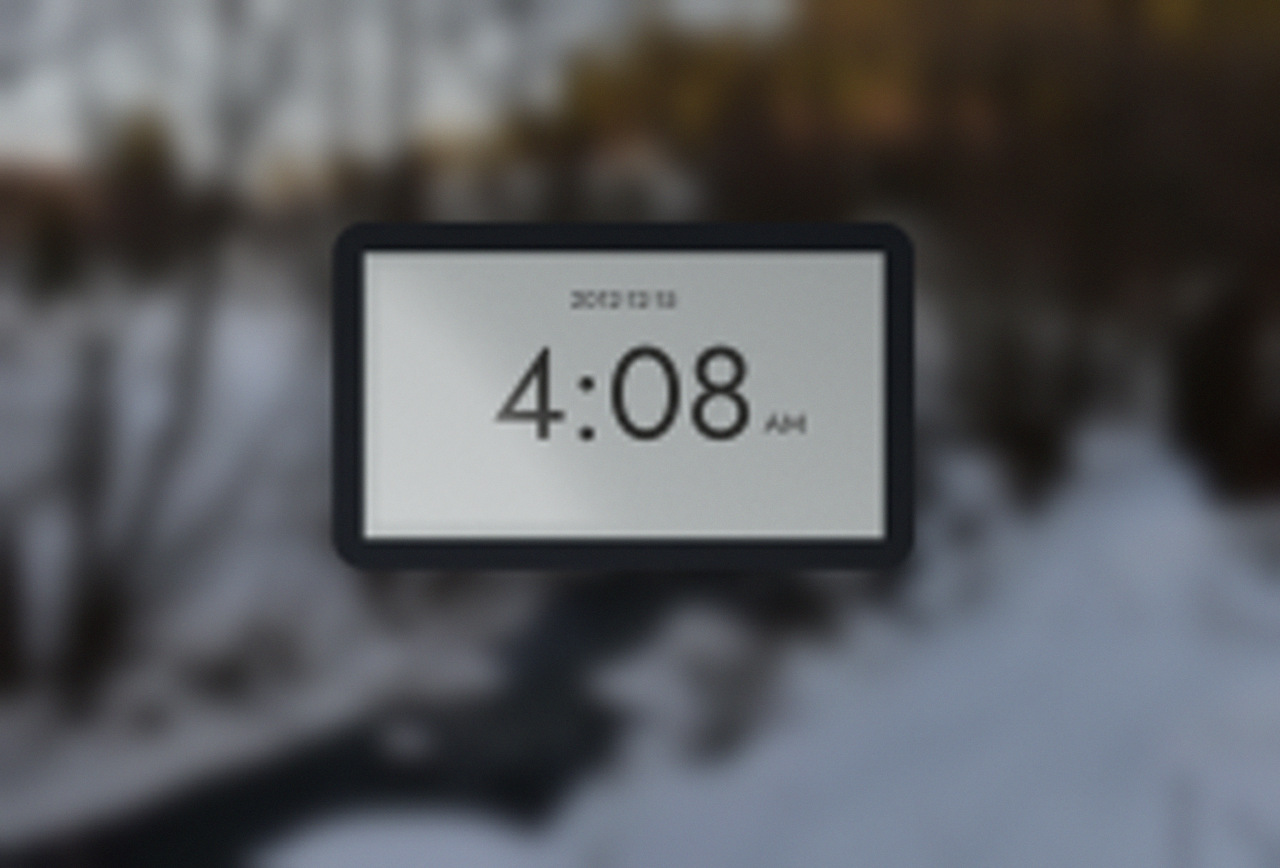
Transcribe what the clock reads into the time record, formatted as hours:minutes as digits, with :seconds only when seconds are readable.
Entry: 4:08
